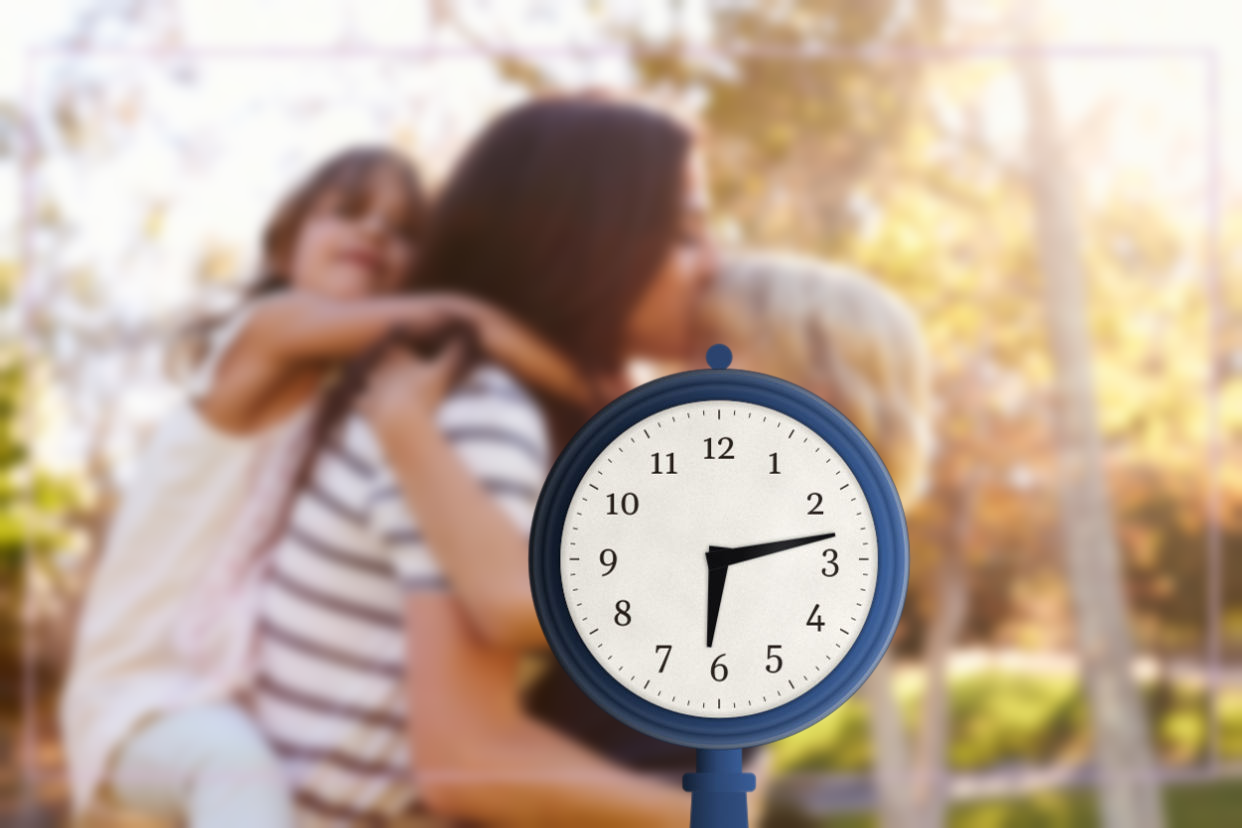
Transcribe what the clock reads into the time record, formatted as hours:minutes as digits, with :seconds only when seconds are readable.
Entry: 6:13
